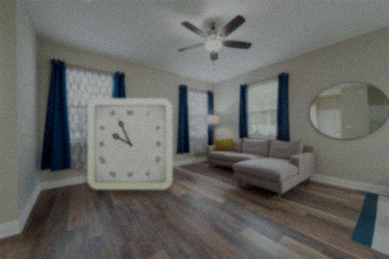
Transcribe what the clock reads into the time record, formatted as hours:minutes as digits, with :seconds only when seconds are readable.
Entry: 9:56
